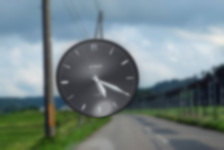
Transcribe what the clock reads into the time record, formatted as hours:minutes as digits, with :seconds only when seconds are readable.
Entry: 5:20
